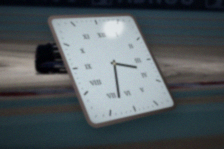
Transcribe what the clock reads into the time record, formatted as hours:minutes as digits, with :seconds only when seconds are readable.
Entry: 3:33
